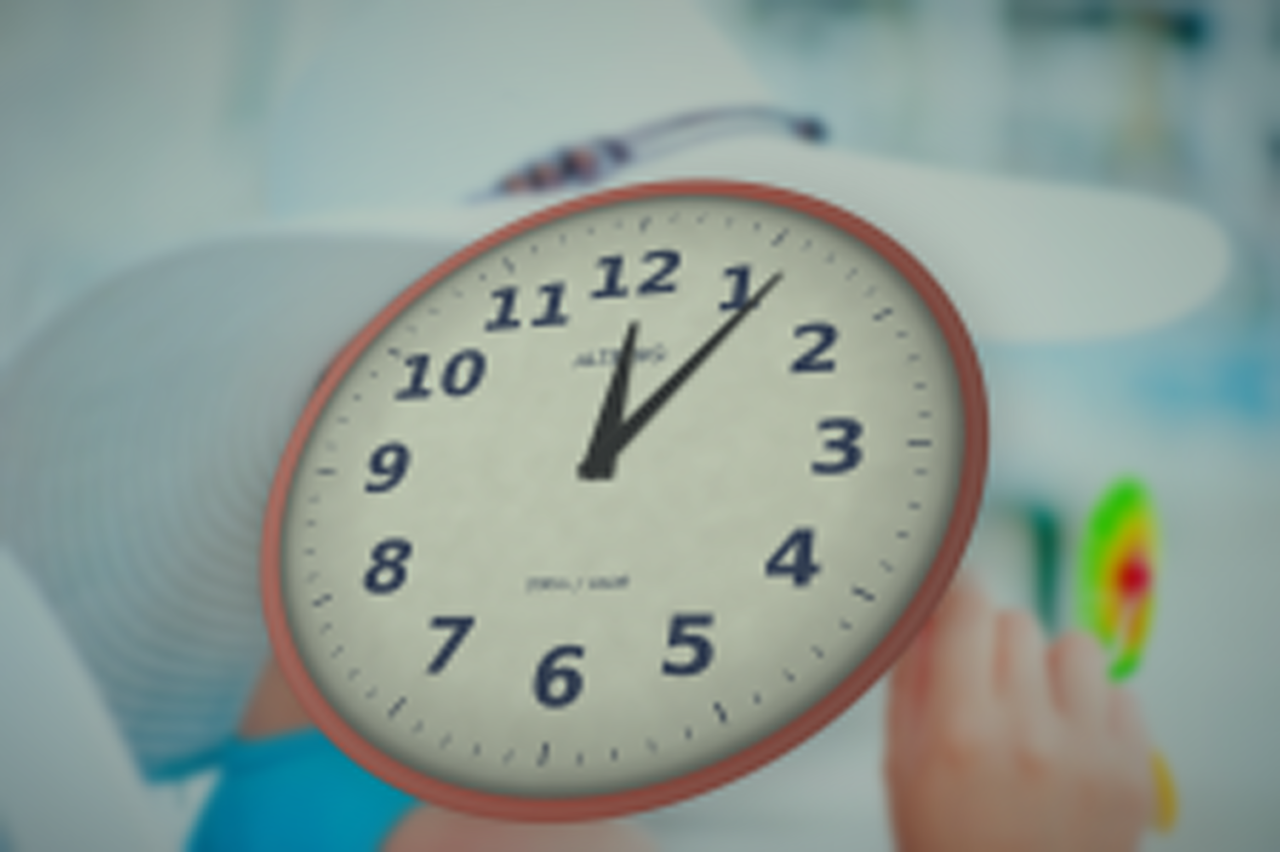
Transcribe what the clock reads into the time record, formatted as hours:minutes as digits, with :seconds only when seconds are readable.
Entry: 12:06
